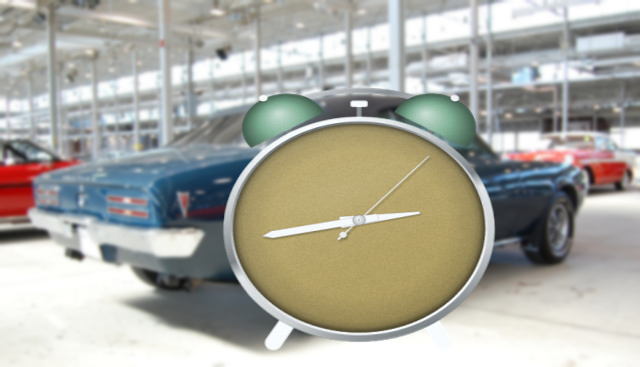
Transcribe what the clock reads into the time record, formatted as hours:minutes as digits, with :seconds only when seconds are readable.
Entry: 2:43:07
